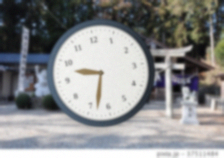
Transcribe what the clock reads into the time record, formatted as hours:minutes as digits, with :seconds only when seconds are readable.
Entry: 9:33
